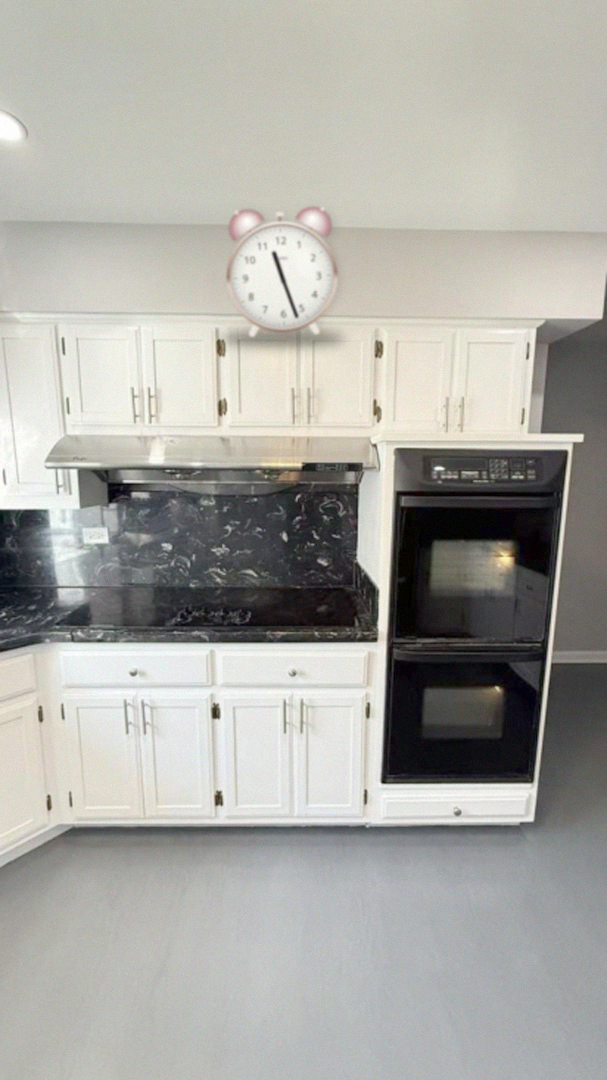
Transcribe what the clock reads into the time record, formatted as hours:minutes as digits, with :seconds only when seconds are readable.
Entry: 11:27
